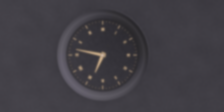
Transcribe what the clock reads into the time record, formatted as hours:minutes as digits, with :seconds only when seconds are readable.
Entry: 6:47
